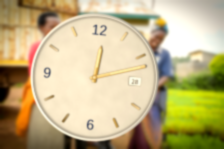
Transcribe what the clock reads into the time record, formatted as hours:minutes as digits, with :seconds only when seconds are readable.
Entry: 12:12
